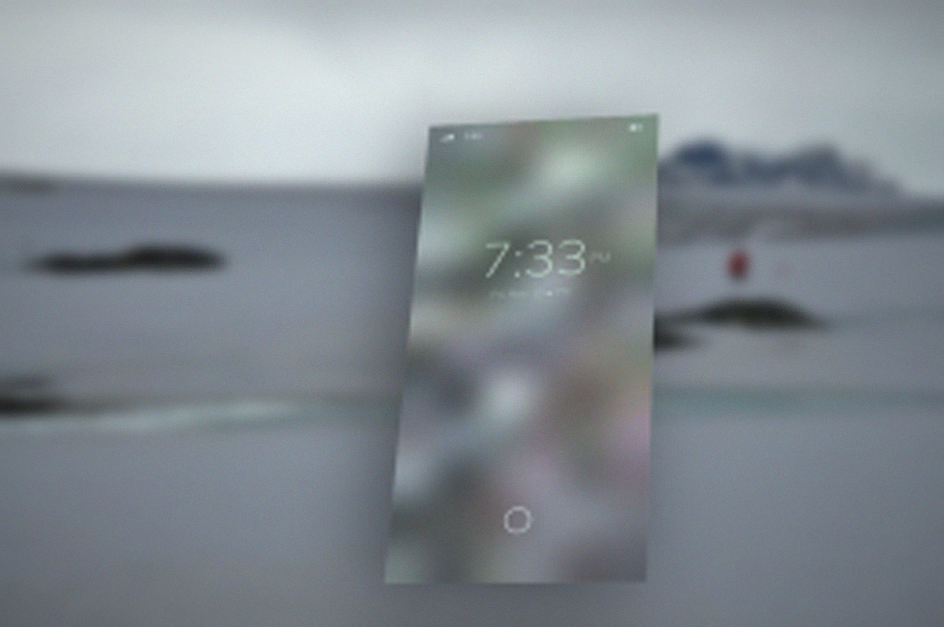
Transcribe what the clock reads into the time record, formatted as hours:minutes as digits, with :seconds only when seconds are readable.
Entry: 7:33
